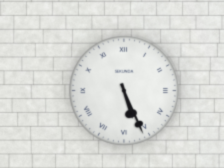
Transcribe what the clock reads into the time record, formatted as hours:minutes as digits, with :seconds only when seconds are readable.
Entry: 5:26
